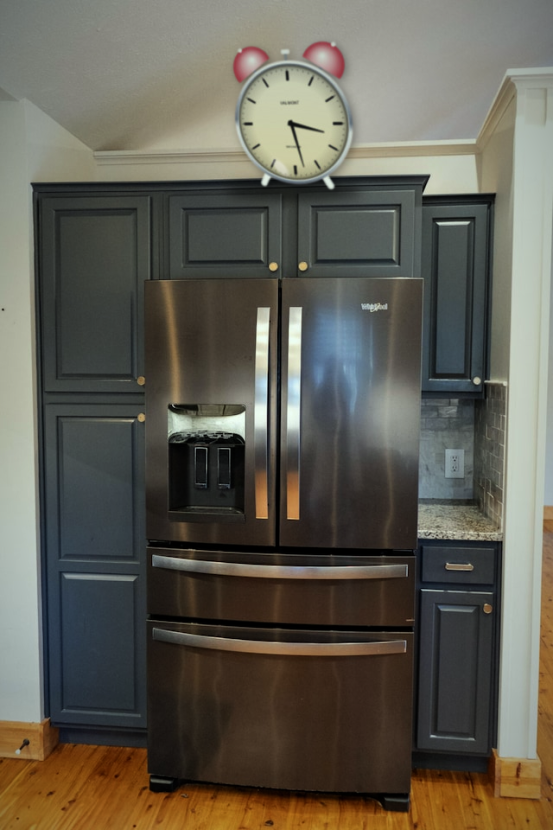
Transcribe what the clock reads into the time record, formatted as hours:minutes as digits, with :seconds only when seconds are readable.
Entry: 3:28
